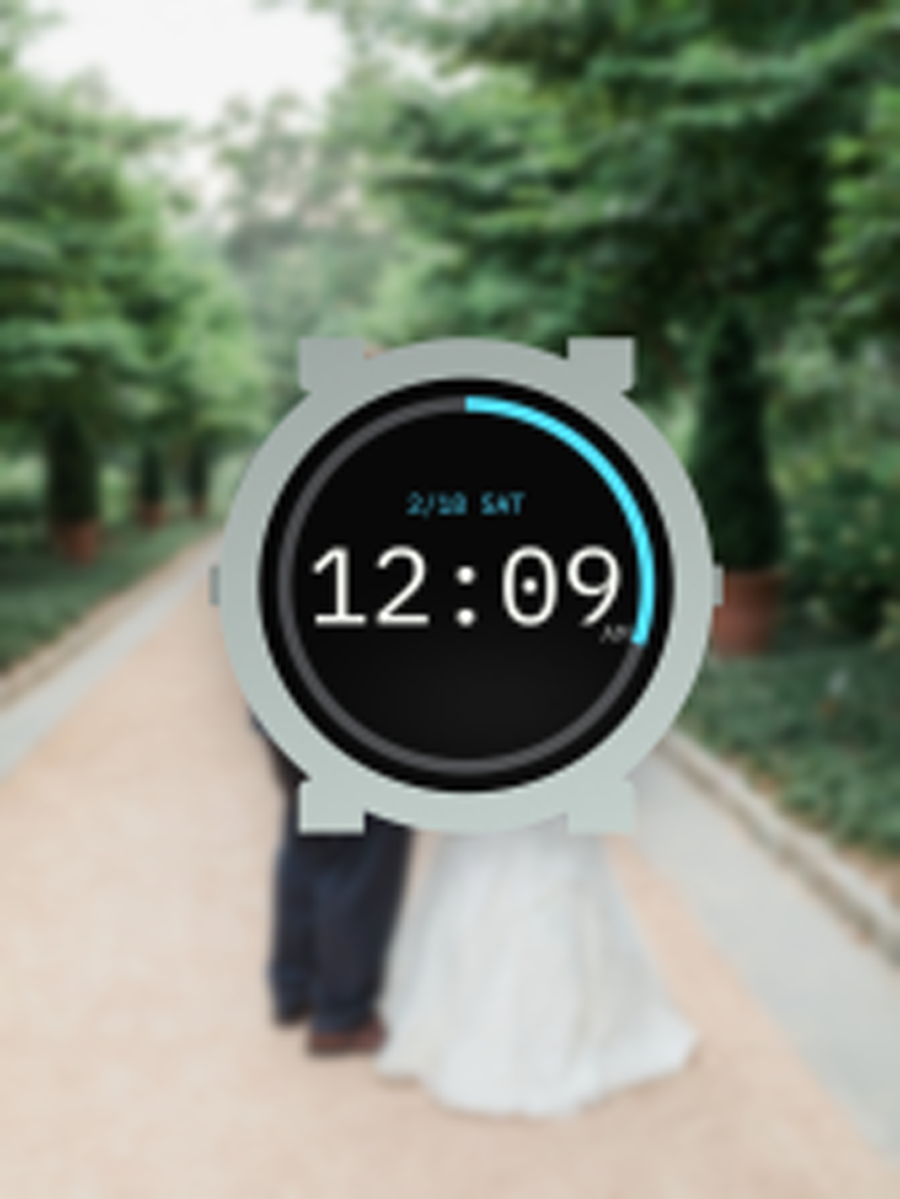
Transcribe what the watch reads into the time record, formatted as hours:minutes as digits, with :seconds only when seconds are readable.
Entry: 12:09
